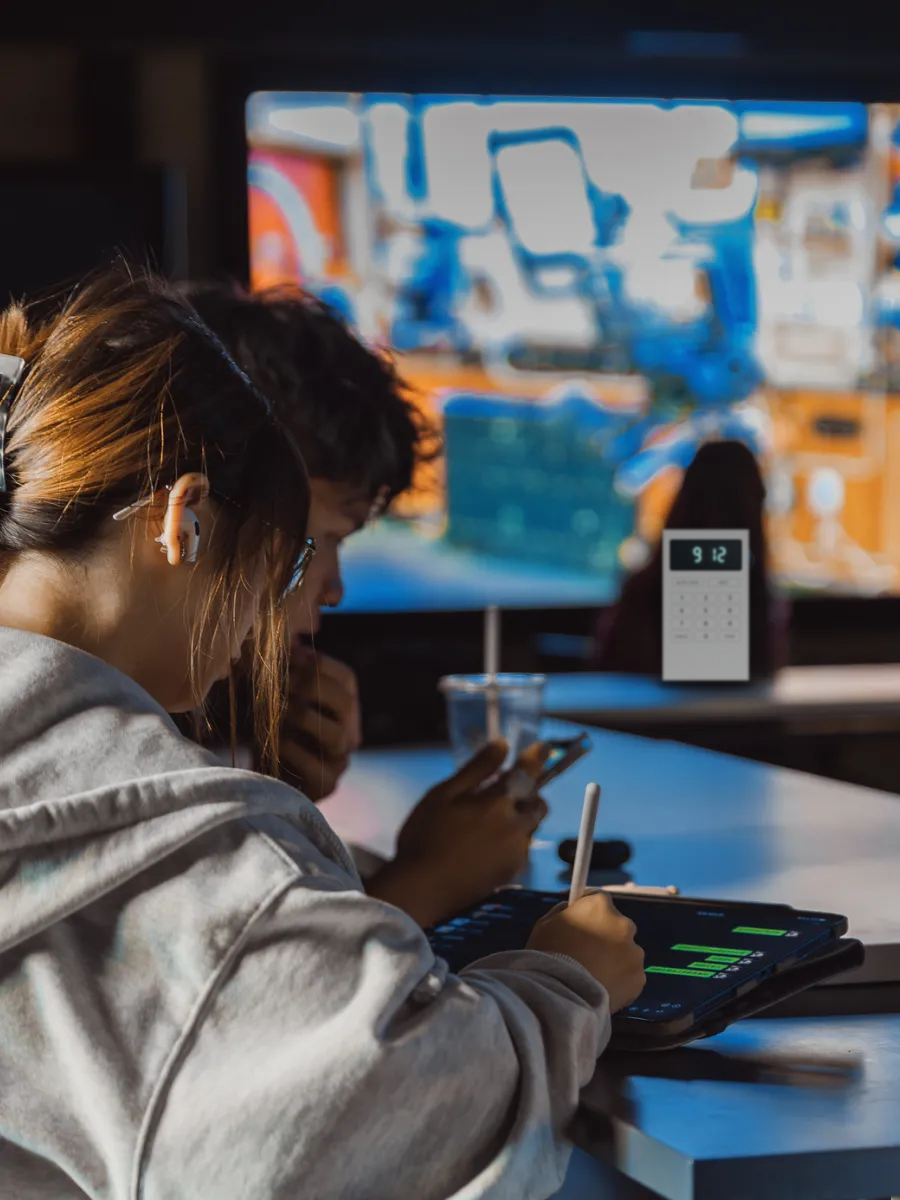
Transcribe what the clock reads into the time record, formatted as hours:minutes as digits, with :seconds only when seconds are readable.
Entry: 9:12
